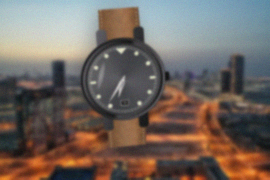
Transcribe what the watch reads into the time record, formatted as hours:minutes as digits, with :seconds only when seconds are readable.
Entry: 6:36
